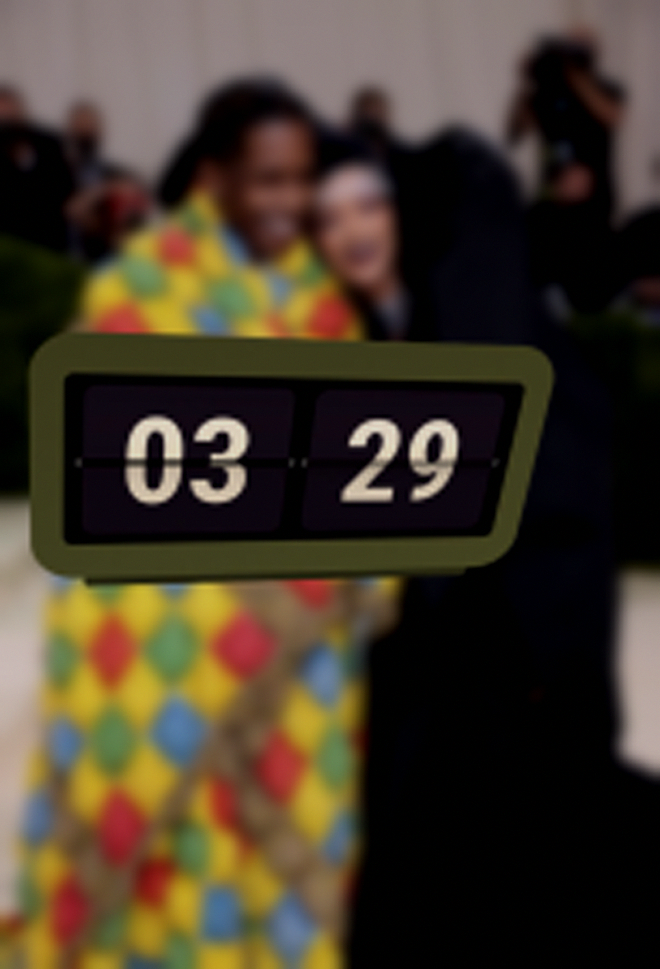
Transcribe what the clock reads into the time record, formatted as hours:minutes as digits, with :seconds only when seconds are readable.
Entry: 3:29
